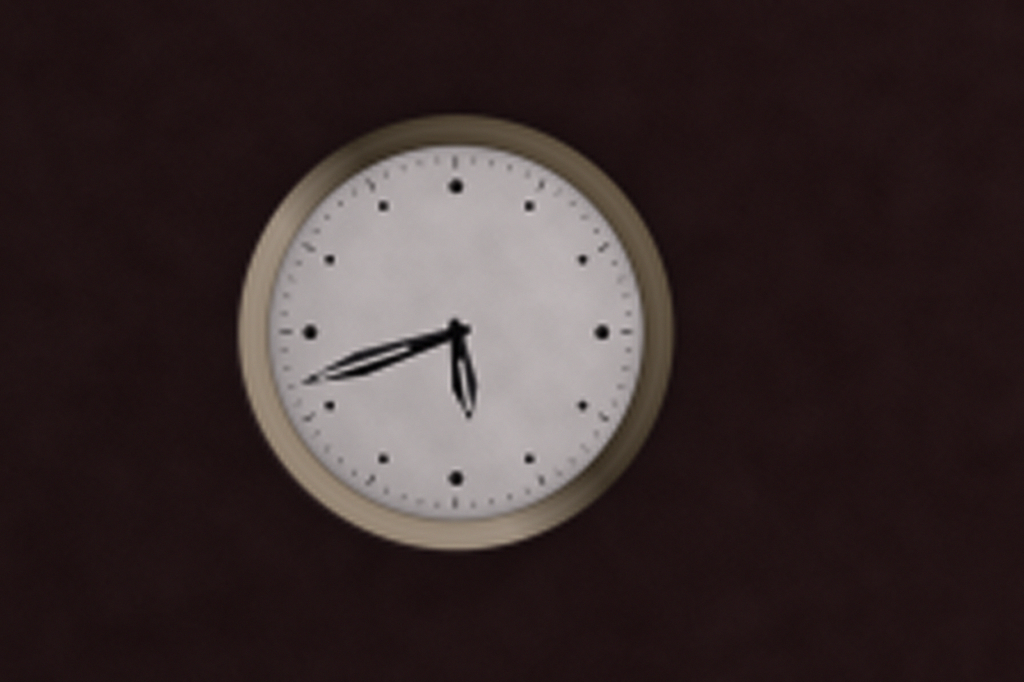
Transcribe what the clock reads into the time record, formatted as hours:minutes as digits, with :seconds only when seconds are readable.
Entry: 5:42
